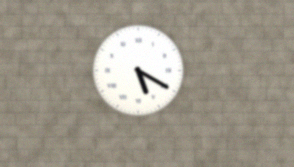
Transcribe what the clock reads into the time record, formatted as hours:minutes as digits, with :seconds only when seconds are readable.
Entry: 5:20
